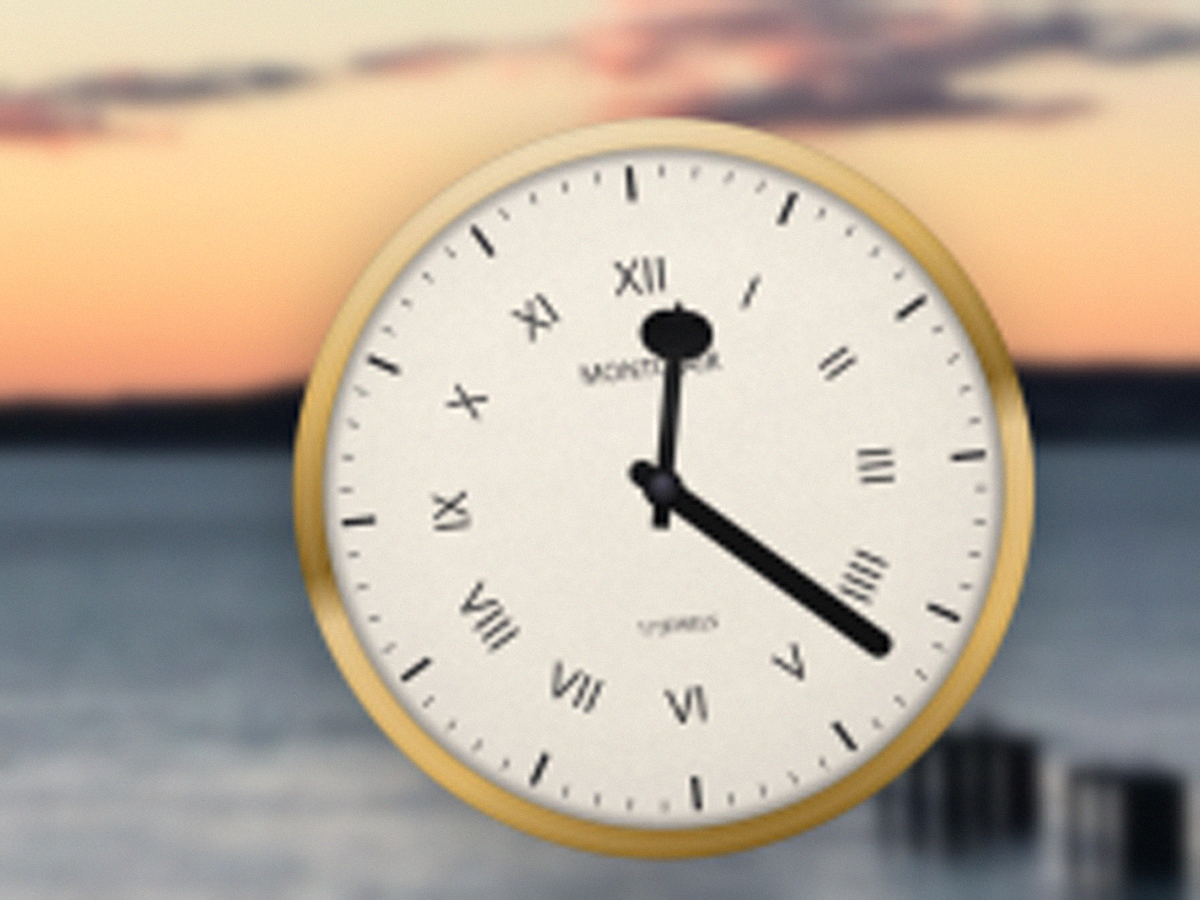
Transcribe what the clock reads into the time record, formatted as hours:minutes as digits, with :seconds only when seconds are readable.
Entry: 12:22
